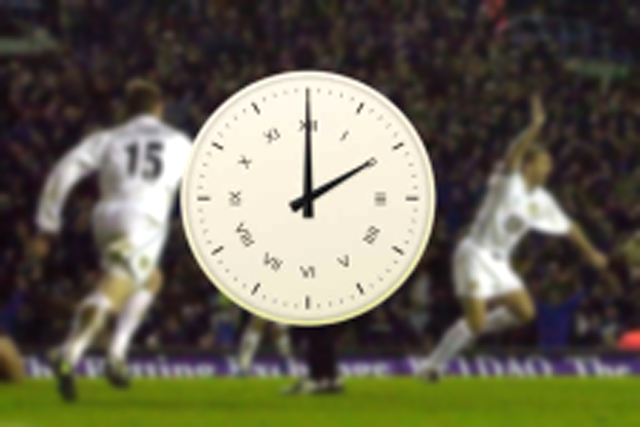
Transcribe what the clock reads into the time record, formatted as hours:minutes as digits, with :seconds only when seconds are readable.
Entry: 2:00
